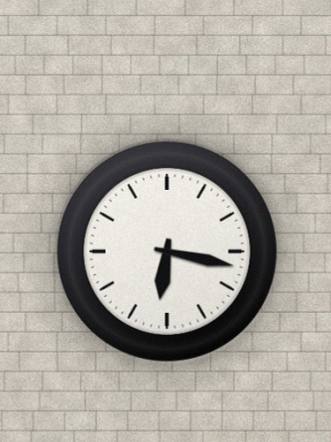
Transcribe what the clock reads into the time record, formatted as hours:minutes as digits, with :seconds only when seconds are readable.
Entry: 6:17
